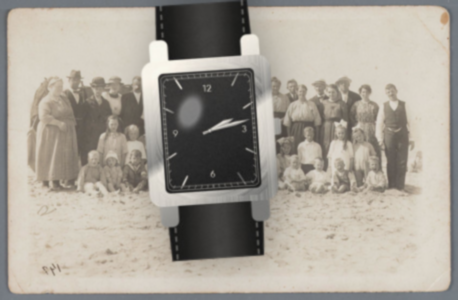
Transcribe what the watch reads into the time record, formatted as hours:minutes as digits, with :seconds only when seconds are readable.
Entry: 2:13
